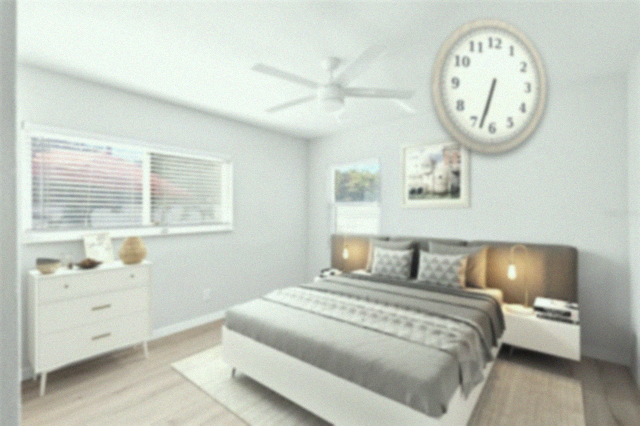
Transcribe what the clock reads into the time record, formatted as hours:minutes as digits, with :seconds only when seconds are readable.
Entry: 6:33
